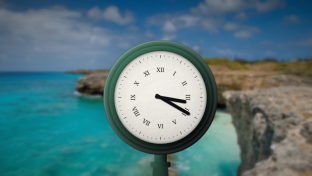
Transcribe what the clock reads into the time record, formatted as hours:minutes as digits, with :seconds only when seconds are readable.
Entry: 3:20
